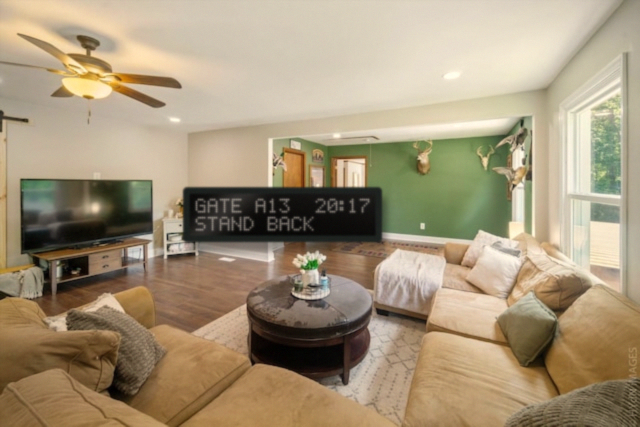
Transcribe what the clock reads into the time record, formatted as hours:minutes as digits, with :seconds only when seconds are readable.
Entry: 20:17
